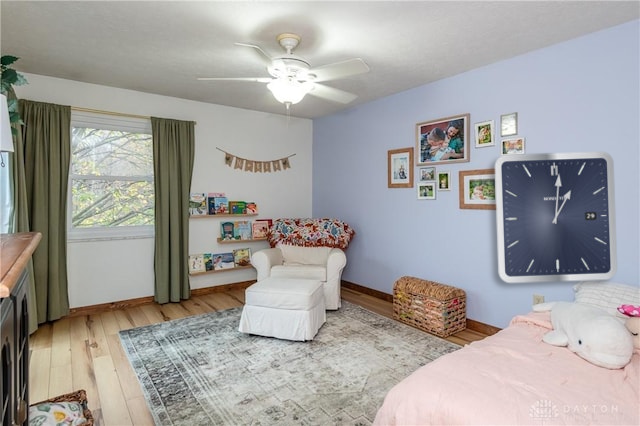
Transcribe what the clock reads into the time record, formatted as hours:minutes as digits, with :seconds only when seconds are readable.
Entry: 1:01
